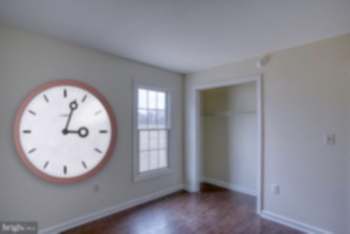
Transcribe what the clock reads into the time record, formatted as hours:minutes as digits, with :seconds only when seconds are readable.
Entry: 3:03
